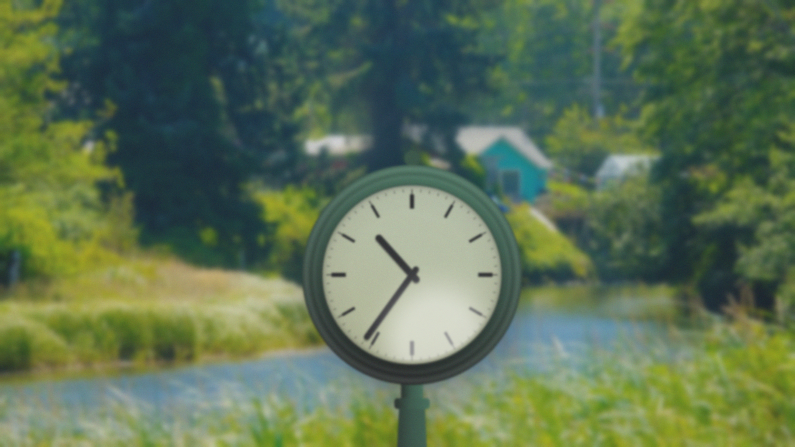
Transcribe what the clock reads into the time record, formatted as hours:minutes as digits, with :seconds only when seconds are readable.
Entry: 10:36
